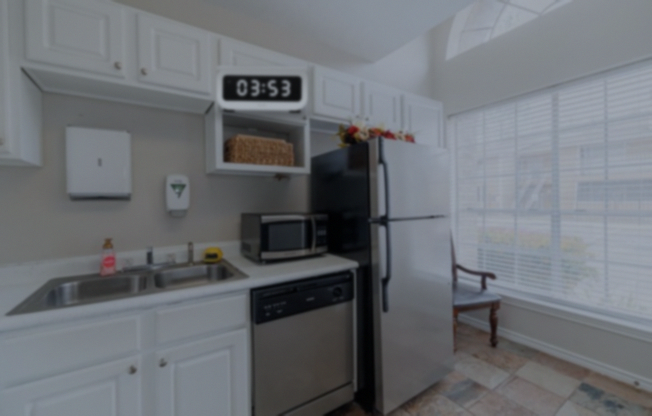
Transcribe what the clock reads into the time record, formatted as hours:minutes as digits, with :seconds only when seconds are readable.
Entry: 3:53
